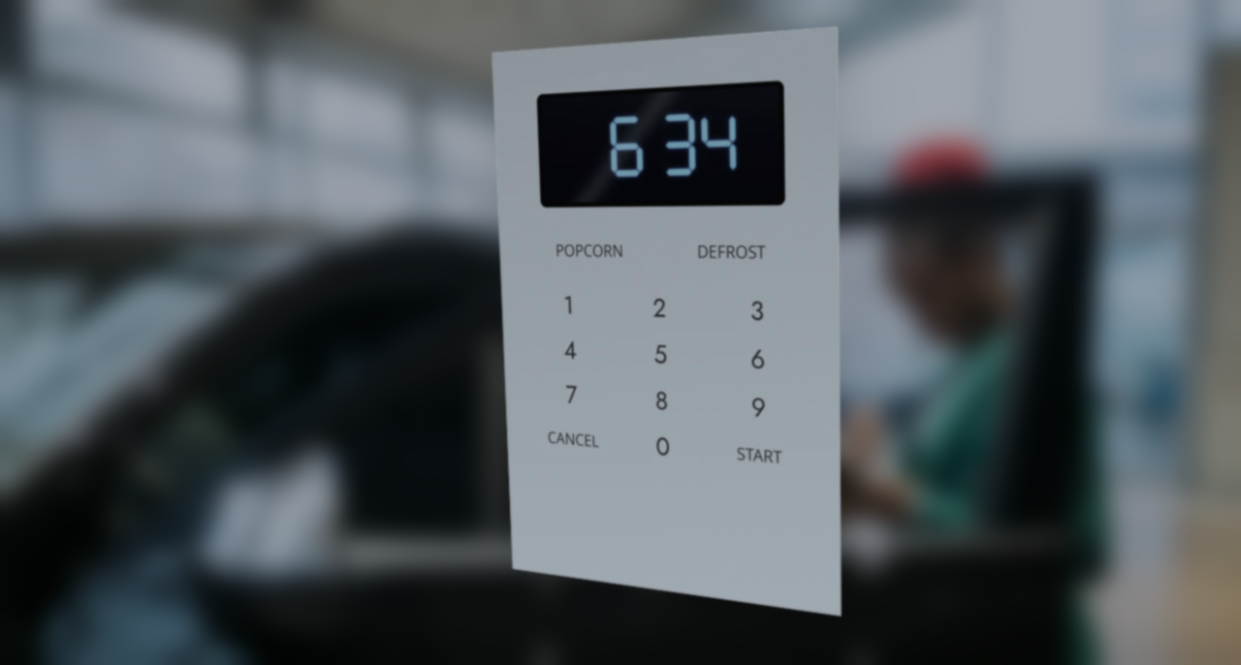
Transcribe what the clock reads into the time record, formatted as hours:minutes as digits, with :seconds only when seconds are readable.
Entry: 6:34
